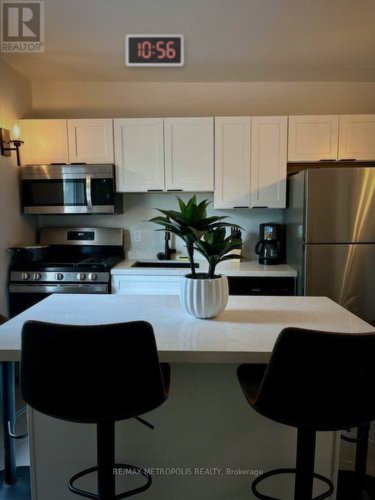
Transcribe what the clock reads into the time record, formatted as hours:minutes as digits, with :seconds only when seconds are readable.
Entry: 10:56
